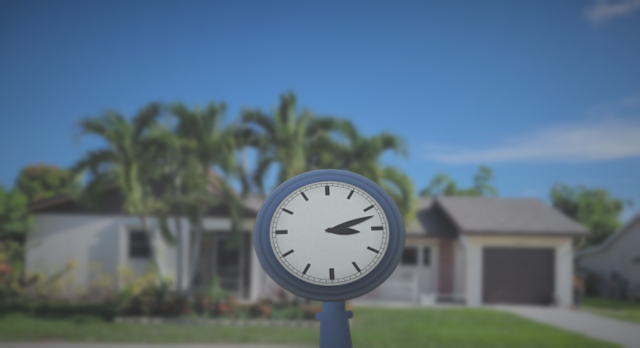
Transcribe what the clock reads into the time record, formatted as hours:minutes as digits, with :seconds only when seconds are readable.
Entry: 3:12
